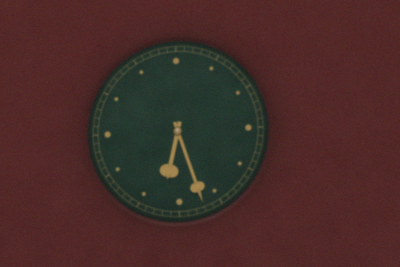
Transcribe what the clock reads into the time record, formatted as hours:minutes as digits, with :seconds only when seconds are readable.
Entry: 6:27
